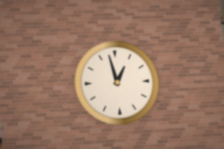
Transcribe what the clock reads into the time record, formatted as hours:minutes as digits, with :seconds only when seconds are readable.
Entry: 12:58
